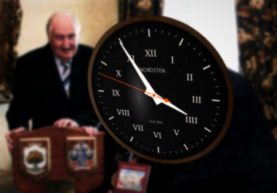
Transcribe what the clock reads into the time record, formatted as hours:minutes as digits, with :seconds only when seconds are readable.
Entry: 3:54:48
